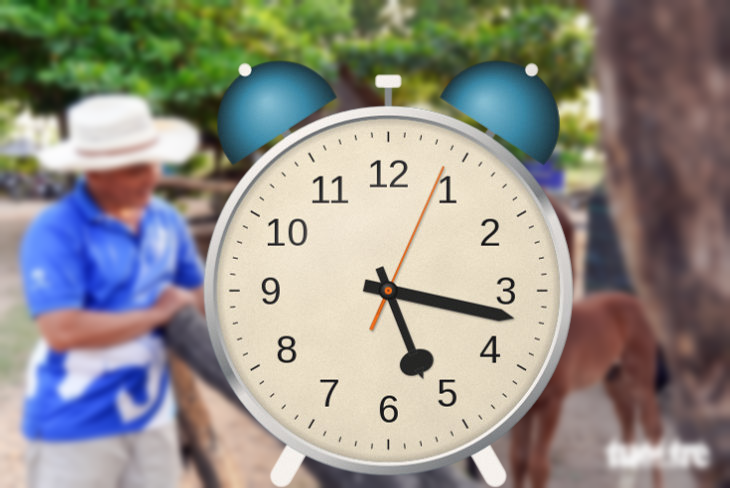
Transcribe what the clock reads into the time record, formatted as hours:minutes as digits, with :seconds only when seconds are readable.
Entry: 5:17:04
